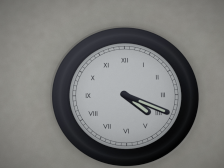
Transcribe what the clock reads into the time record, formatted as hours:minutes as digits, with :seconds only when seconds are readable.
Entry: 4:19
